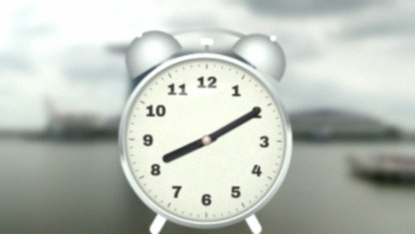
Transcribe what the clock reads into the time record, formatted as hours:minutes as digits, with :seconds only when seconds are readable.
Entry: 8:10
